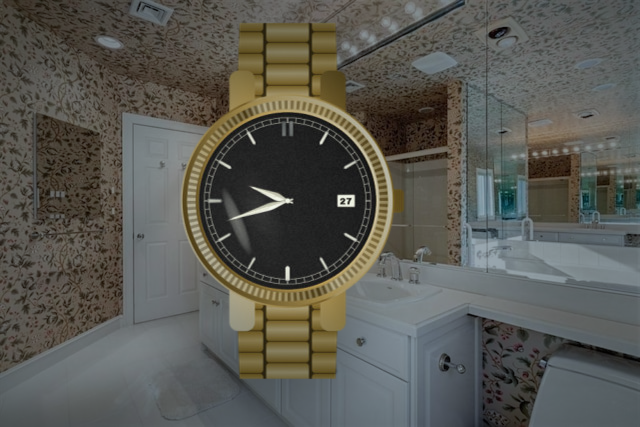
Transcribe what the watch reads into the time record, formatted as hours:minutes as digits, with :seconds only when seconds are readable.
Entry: 9:42
